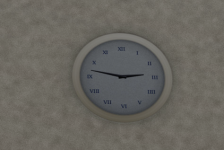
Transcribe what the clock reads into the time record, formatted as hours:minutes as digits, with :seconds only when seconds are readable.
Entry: 2:47
